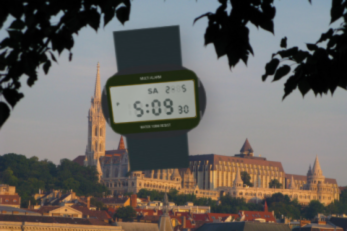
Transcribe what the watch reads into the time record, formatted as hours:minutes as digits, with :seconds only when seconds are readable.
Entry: 5:09
